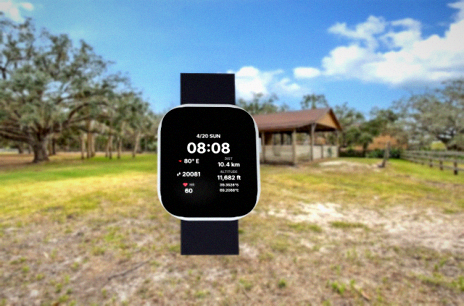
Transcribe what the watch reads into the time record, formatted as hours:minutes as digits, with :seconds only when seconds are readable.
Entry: 8:08
